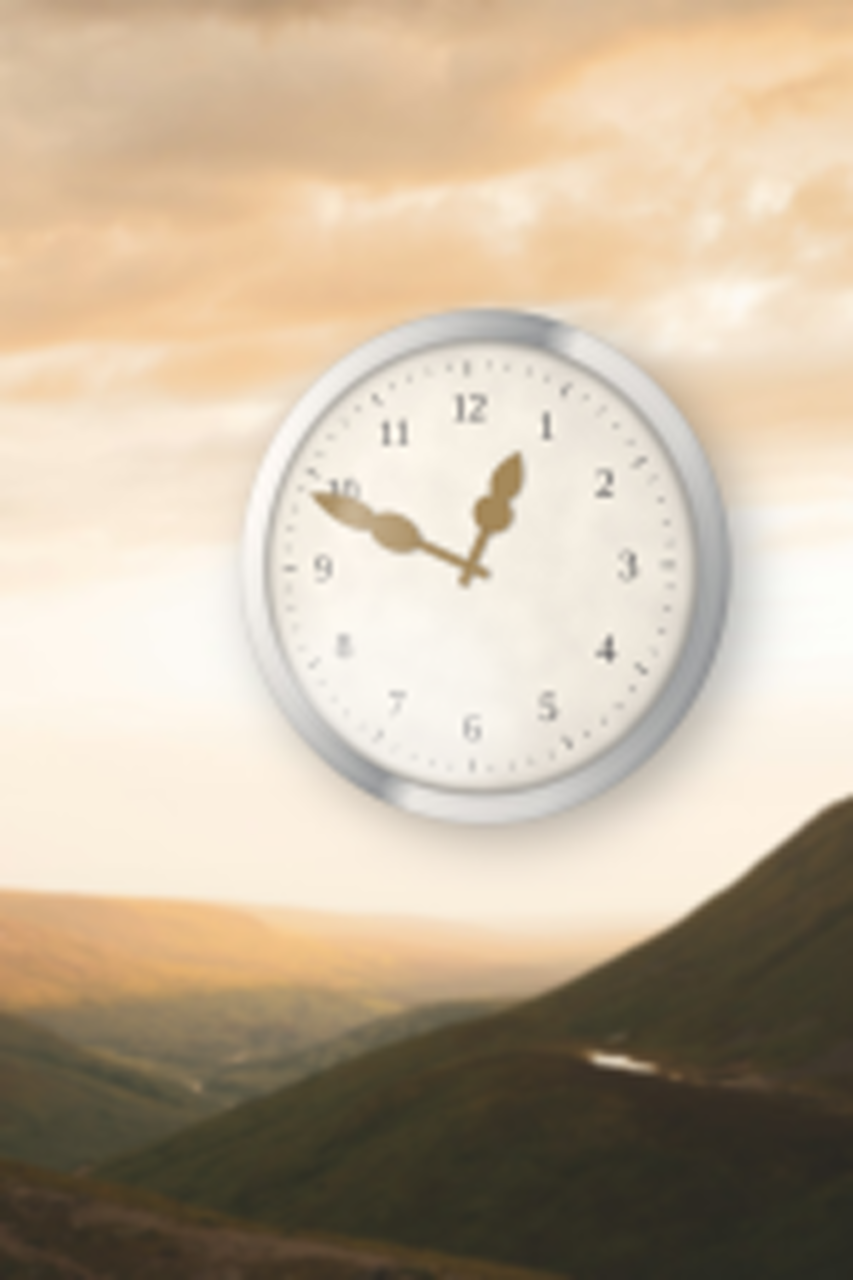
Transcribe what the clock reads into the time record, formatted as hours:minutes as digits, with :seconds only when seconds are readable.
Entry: 12:49
